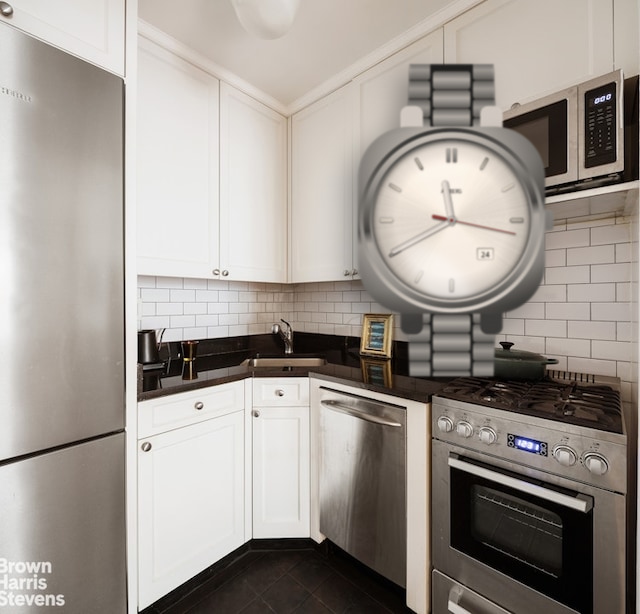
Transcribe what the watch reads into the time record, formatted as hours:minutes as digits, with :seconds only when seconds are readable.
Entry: 11:40:17
